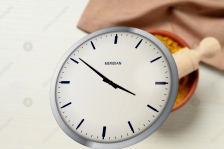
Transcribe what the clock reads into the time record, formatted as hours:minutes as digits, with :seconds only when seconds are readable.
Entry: 3:51
